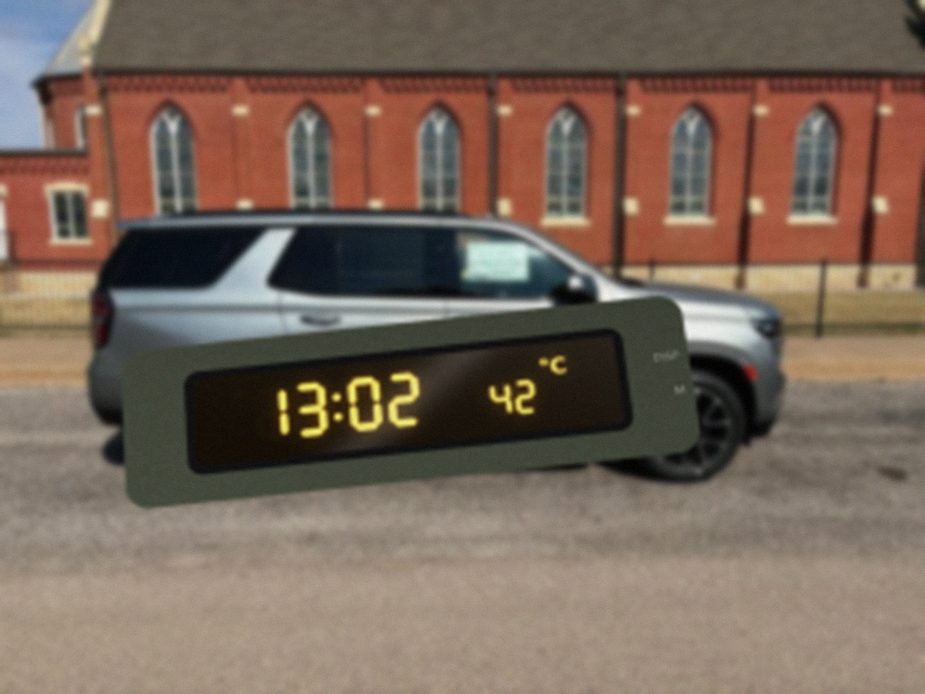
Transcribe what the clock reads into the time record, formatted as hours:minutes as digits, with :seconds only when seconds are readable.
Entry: 13:02
